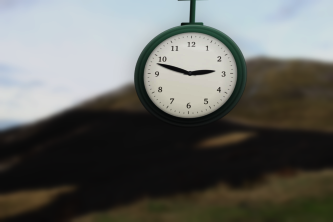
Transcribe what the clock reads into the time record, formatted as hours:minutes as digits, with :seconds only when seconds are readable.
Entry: 2:48
